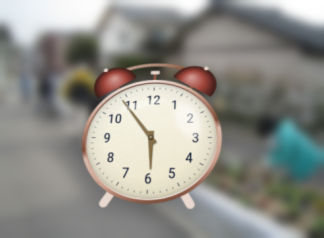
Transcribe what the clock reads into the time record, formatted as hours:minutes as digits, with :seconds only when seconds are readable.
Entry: 5:54
